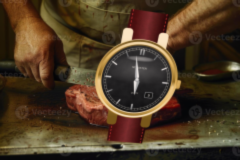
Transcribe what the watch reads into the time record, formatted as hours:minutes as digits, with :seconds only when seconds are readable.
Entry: 5:58
